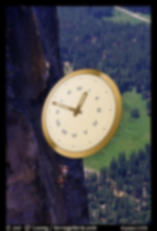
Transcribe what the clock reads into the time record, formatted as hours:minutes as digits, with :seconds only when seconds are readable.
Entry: 12:48
